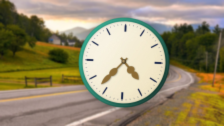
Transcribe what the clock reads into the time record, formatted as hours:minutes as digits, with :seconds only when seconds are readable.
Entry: 4:37
